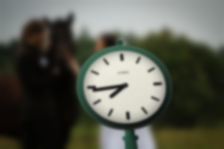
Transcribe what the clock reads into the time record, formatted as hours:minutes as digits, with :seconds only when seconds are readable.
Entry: 7:44
